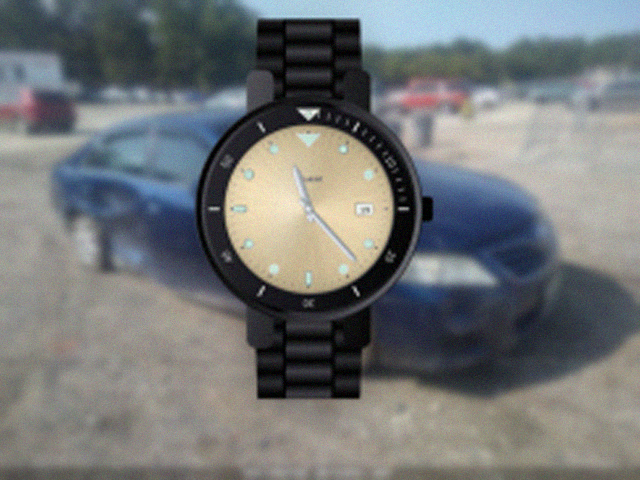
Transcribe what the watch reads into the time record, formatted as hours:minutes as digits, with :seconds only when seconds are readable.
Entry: 11:23
